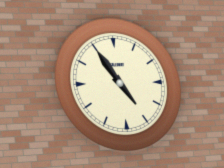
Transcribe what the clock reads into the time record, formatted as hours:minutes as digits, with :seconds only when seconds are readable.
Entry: 4:55
